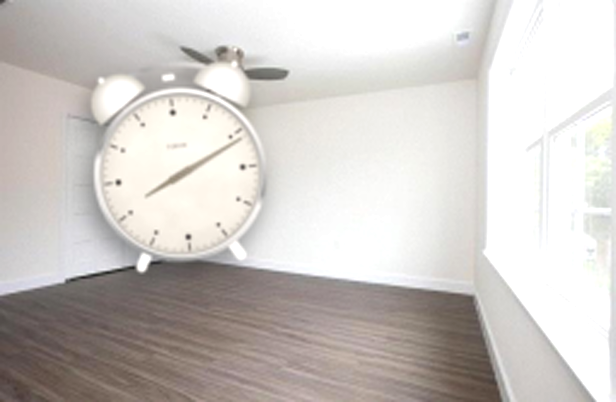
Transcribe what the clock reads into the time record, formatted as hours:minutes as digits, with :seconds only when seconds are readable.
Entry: 8:11
